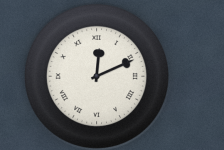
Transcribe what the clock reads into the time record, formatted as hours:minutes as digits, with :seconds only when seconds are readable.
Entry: 12:11
